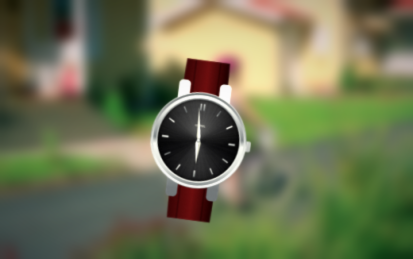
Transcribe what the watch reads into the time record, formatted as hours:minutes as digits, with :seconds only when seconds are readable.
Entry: 5:59
